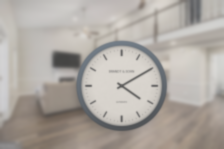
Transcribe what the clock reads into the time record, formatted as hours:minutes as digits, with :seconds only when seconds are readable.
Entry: 4:10
